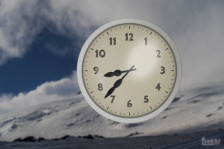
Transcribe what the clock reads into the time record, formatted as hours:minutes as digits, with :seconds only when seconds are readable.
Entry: 8:37
